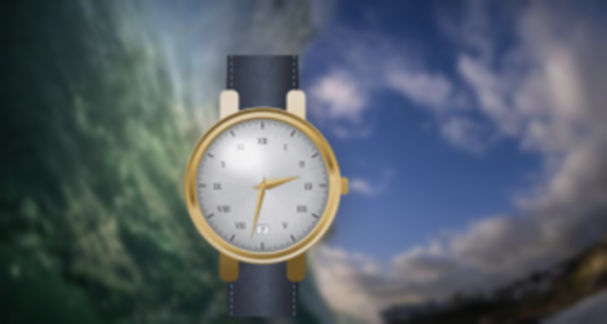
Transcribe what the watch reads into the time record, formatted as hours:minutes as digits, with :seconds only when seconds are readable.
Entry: 2:32
